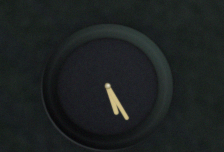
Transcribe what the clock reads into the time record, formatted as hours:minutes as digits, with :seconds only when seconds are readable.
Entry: 5:25
